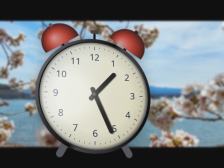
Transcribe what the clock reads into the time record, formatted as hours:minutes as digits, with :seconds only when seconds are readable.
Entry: 1:26
